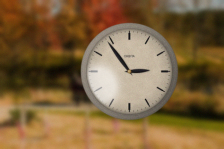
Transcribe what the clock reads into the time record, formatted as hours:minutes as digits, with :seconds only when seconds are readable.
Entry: 2:54
